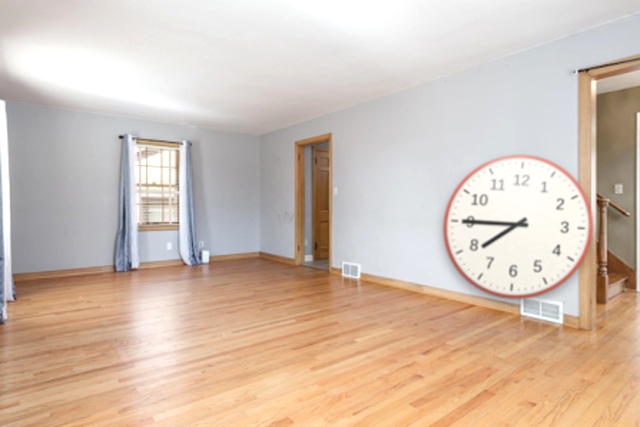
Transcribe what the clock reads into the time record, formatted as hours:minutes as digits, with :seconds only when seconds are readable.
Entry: 7:45
